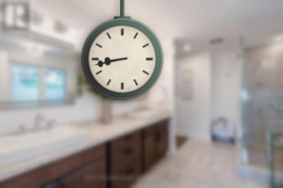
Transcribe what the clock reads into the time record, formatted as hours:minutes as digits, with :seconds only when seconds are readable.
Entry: 8:43
